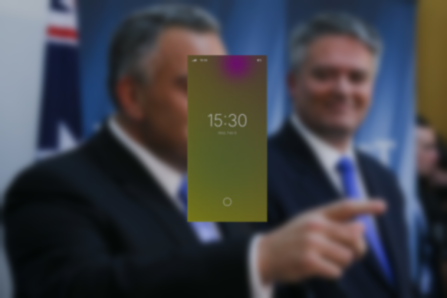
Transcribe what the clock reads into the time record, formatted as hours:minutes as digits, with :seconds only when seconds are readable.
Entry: 15:30
